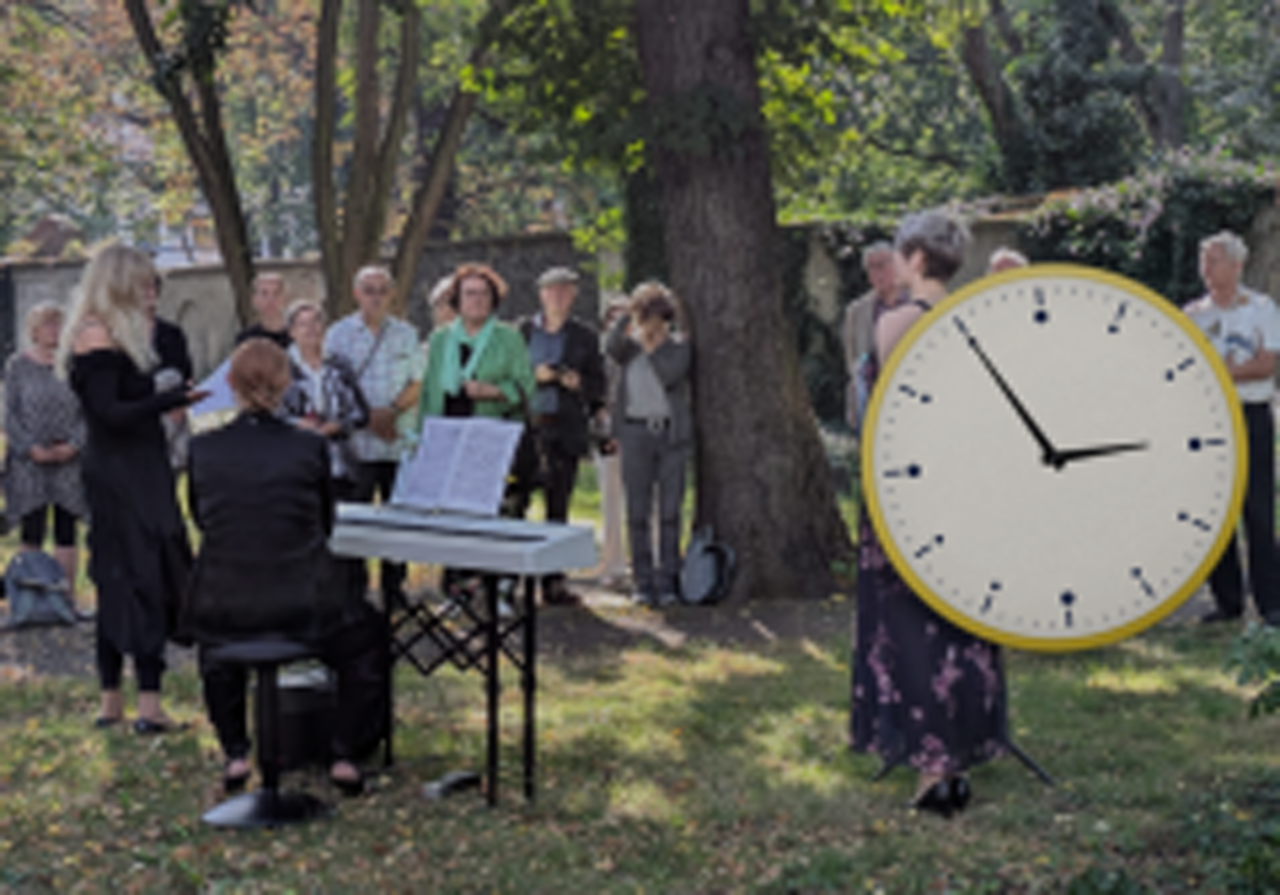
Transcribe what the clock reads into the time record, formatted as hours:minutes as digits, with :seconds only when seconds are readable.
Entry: 2:55
